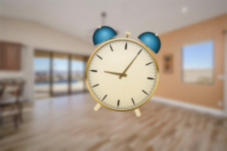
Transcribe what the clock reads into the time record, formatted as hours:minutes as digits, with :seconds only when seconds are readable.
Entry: 9:05
